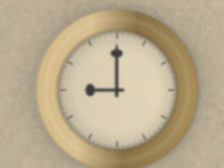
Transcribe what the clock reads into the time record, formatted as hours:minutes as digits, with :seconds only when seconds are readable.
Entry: 9:00
